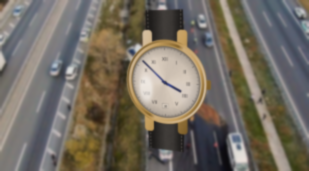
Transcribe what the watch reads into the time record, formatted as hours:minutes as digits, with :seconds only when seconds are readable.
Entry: 3:52
